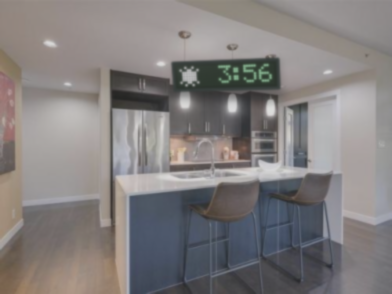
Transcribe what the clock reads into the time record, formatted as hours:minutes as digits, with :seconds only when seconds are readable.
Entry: 3:56
